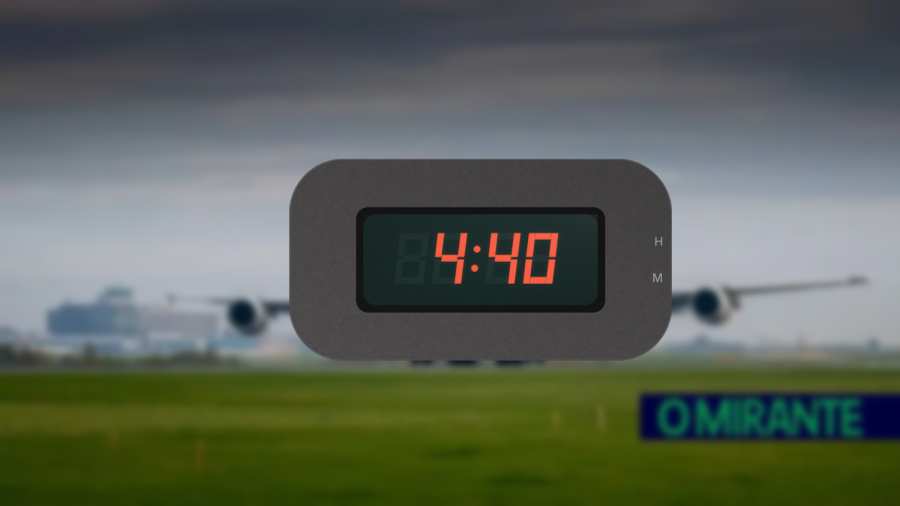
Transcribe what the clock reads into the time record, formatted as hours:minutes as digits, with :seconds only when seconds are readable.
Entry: 4:40
